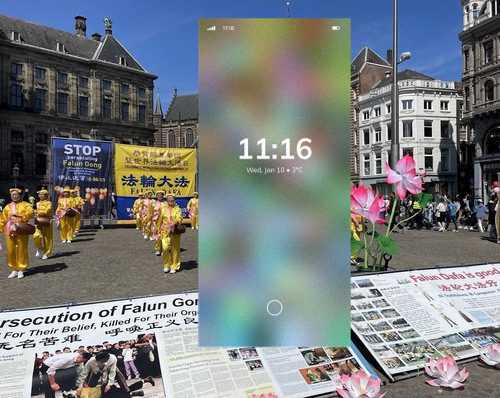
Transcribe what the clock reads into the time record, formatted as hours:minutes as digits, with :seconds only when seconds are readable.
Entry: 11:16
